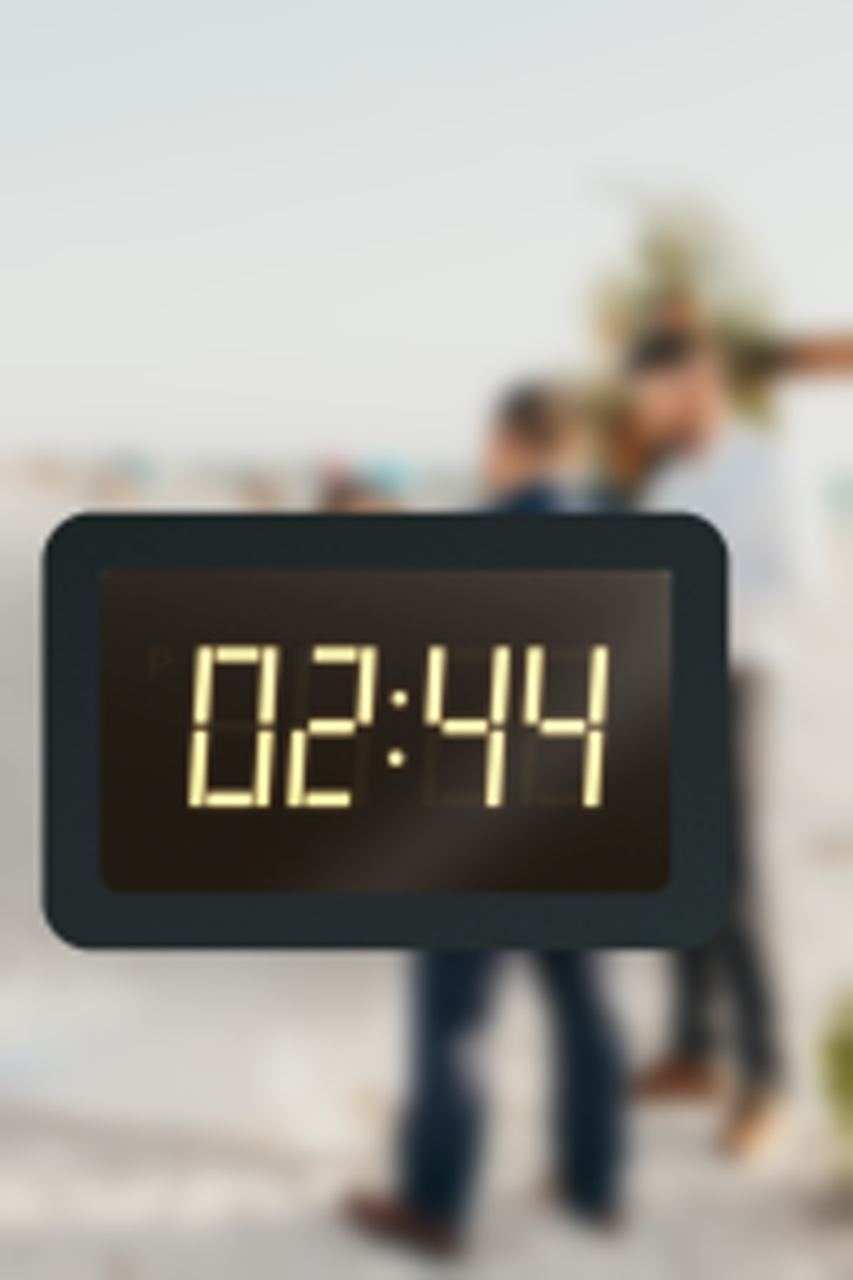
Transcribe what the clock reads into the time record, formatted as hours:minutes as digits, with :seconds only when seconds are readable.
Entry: 2:44
